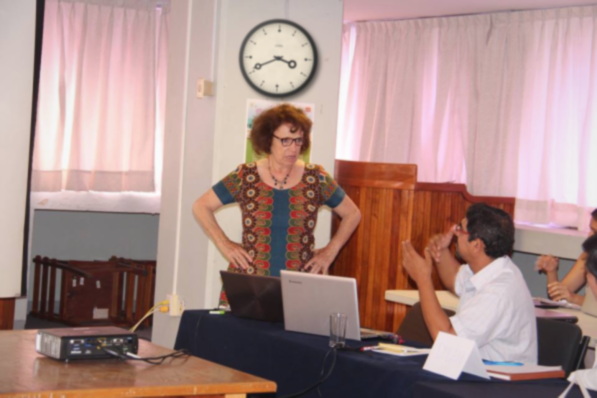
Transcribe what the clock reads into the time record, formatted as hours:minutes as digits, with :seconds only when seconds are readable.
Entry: 3:41
